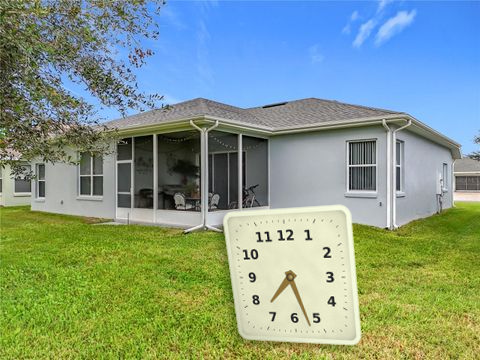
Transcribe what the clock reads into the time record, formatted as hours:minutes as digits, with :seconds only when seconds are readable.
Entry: 7:27
